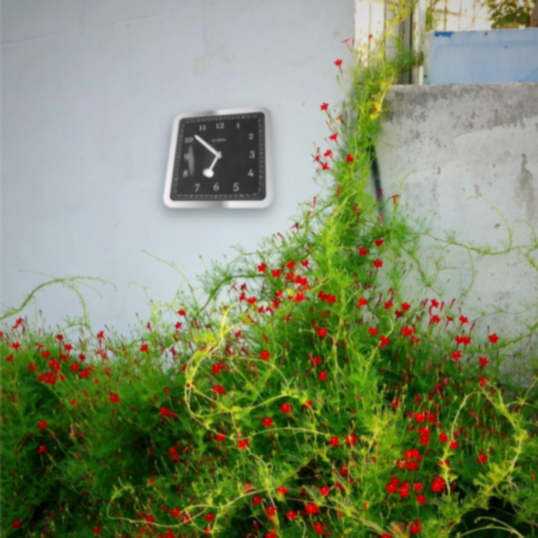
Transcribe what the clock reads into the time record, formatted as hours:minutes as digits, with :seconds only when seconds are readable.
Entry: 6:52
